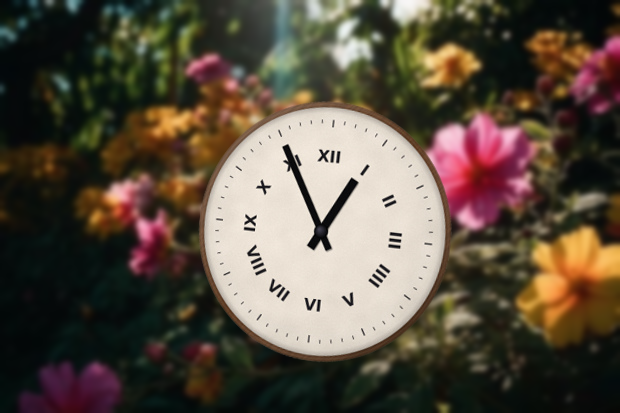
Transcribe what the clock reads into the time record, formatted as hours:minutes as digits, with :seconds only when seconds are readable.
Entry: 12:55
